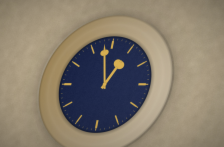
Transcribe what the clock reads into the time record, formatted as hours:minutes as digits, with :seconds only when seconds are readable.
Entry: 12:58
